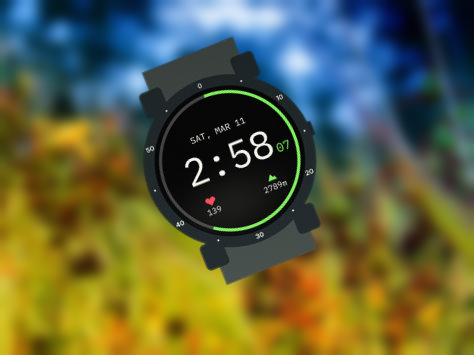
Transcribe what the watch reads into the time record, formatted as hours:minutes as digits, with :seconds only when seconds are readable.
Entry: 2:58:07
